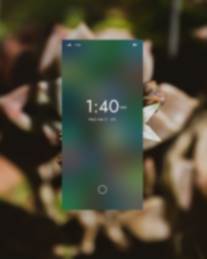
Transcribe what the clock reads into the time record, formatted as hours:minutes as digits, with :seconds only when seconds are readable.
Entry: 1:40
